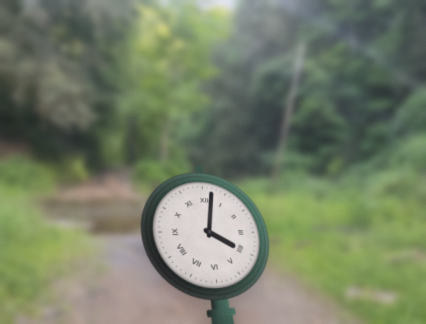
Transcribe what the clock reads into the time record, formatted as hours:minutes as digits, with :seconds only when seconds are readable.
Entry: 4:02
